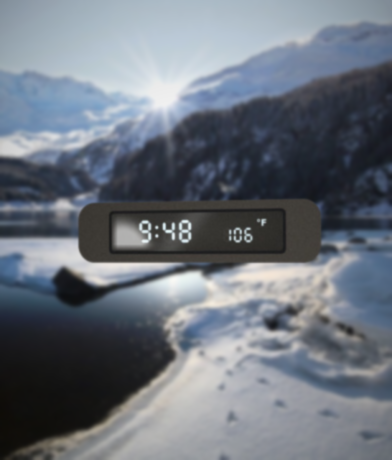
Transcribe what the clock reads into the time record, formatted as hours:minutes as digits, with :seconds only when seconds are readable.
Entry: 9:48
